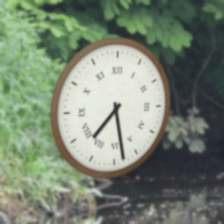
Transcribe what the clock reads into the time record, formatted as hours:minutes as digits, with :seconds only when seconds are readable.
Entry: 7:28
